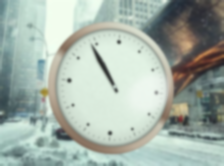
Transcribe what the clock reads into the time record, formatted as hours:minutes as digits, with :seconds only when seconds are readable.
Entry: 10:54
